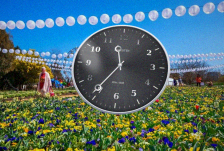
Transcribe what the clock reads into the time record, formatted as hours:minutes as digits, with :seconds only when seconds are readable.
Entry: 11:36
